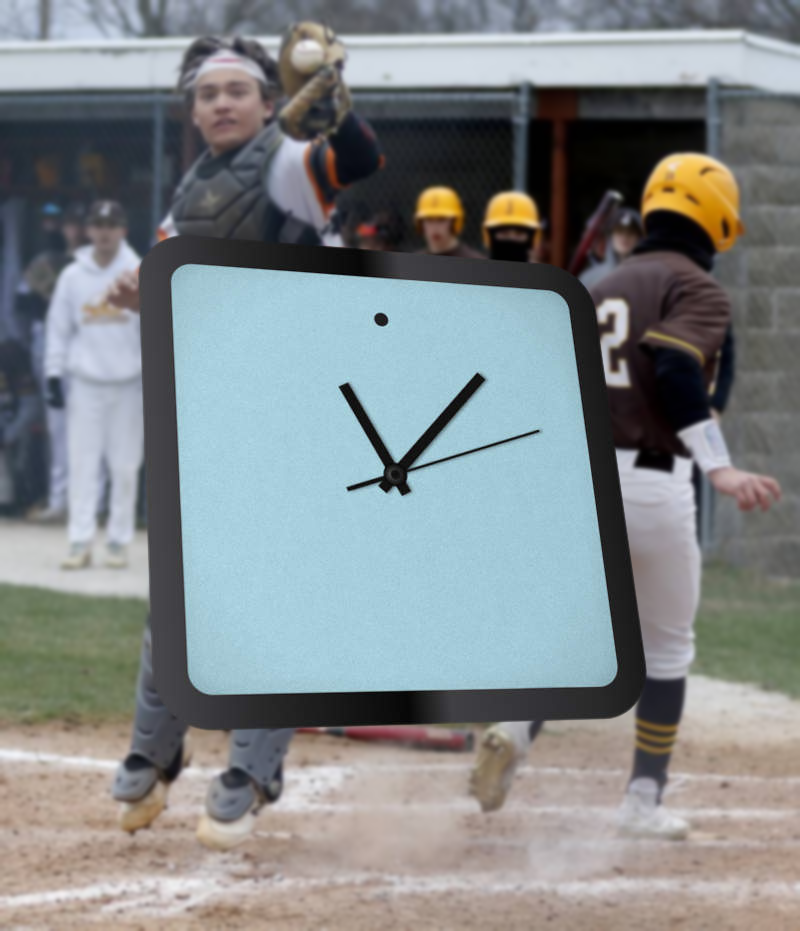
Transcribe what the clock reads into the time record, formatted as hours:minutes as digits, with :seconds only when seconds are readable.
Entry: 11:07:12
